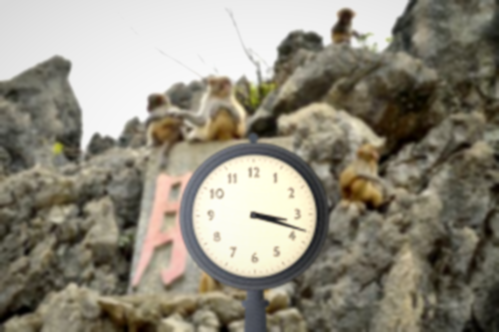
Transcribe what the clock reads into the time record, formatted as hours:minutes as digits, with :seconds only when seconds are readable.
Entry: 3:18
